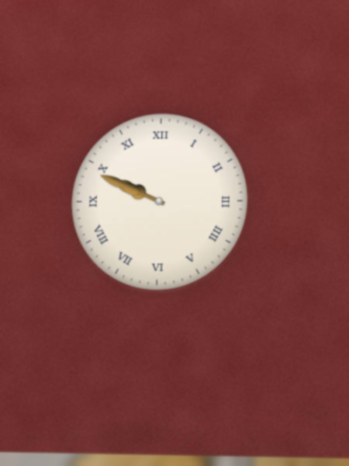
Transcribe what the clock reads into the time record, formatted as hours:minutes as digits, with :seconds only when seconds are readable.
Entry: 9:49
